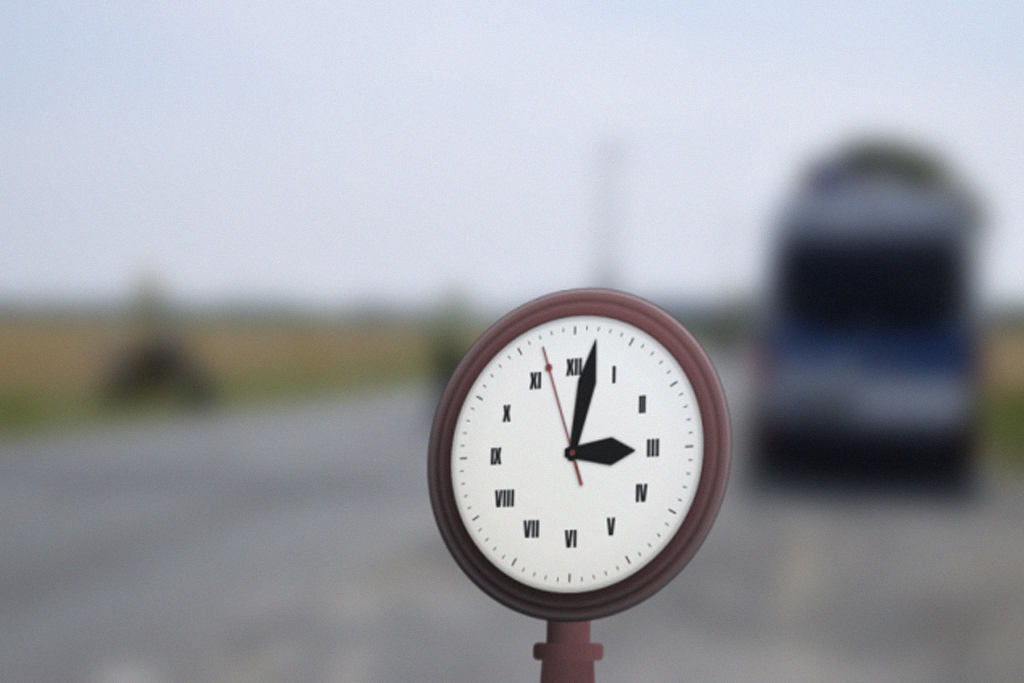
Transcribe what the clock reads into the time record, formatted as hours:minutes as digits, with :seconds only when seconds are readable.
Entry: 3:01:57
